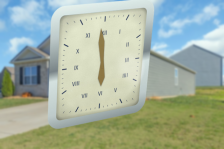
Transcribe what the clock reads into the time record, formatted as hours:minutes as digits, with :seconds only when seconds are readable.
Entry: 5:59
